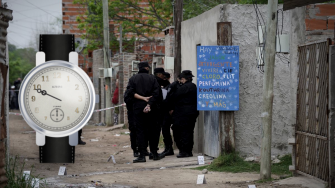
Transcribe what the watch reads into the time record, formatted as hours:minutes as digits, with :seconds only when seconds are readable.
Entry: 9:49
